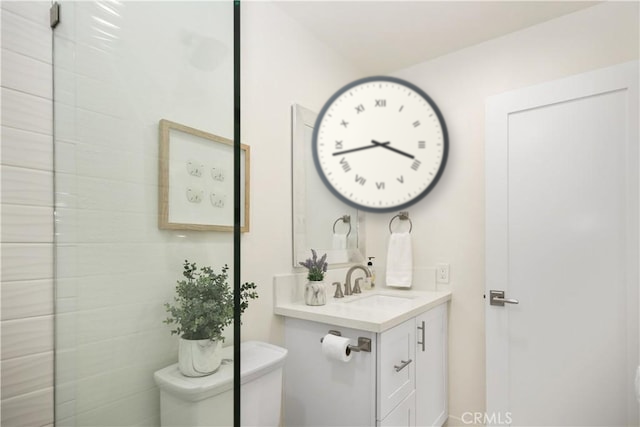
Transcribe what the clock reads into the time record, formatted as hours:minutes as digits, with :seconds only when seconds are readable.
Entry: 3:43
